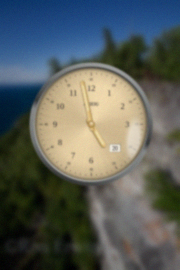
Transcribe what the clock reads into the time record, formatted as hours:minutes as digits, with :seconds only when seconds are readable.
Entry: 4:58
